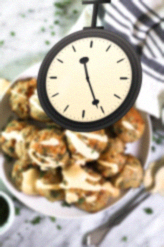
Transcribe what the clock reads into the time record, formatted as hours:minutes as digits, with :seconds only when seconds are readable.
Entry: 11:26
